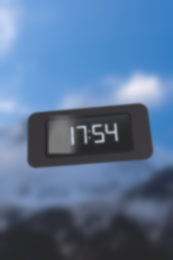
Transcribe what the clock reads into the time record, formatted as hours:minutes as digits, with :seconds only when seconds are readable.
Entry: 17:54
